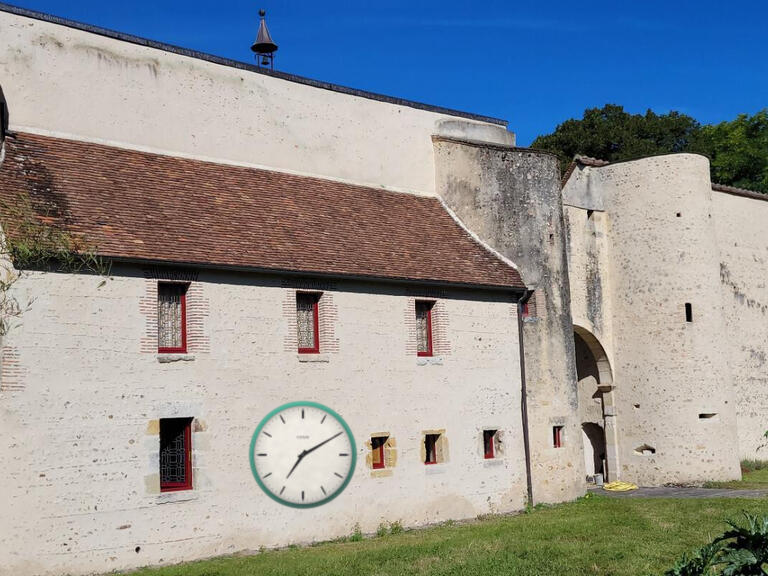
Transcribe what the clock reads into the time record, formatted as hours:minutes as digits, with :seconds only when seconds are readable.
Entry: 7:10
